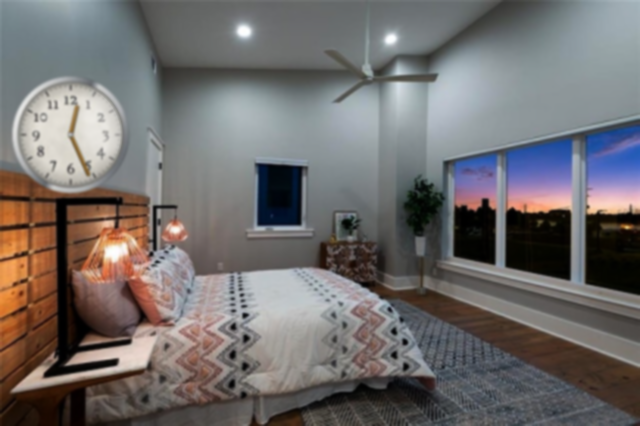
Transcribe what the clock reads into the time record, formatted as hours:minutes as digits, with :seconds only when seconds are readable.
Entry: 12:26
